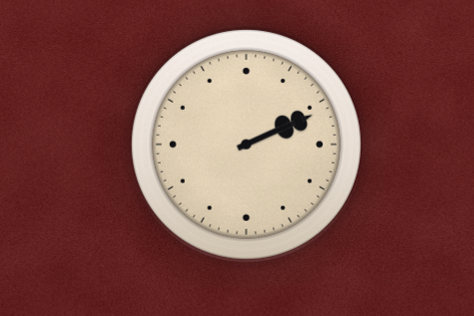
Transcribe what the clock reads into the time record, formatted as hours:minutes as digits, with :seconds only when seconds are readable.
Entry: 2:11
